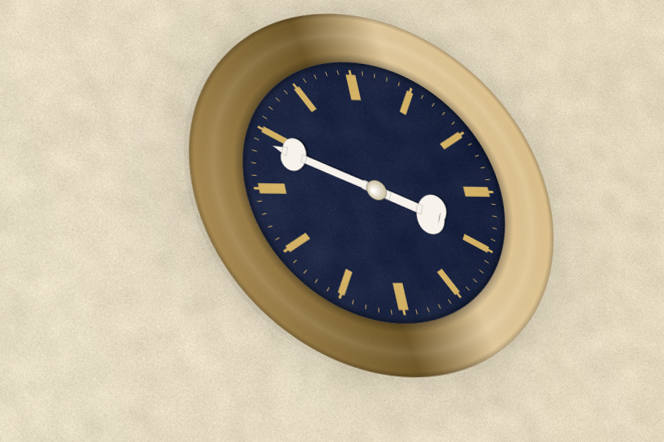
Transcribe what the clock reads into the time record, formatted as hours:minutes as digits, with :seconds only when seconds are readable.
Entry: 3:49
